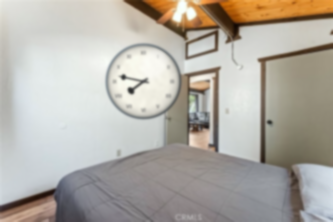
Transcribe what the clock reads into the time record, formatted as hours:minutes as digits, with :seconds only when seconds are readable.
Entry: 7:47
